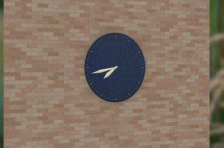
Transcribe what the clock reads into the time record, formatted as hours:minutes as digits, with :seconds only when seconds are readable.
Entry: 7:43
